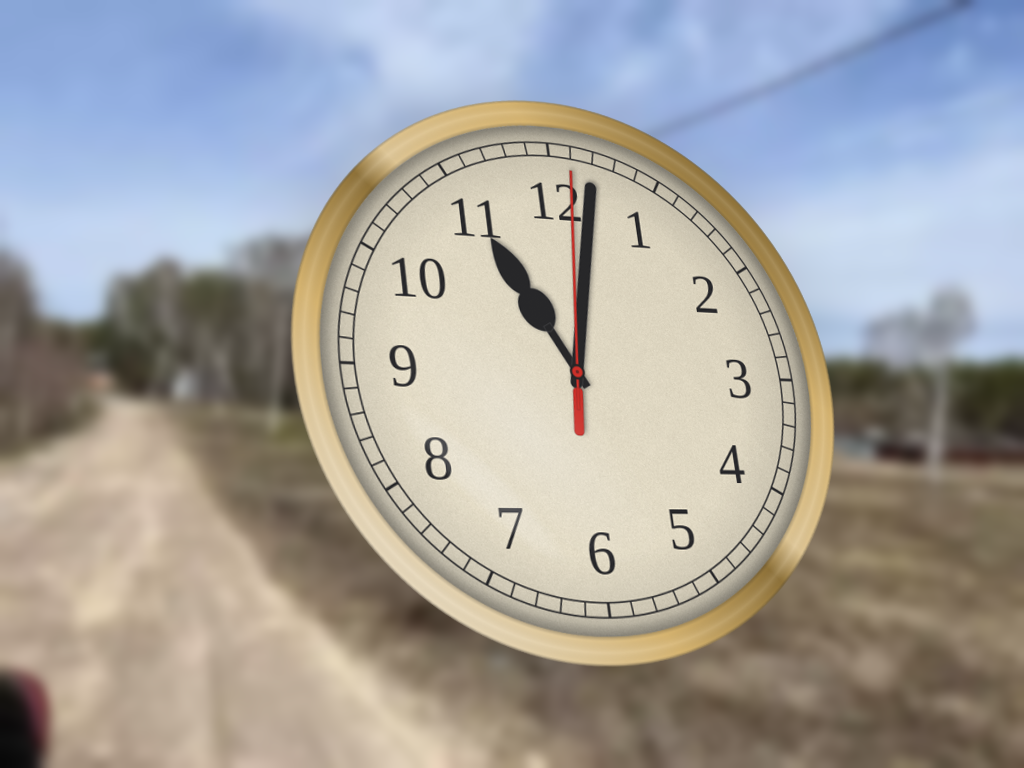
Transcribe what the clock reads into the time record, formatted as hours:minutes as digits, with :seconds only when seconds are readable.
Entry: 11:02:01
